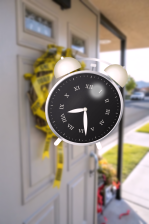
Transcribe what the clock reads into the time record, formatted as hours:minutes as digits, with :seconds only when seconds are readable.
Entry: 8:28
